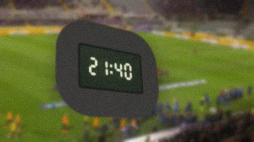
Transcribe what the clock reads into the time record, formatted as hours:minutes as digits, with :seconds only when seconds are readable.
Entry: 21:40
